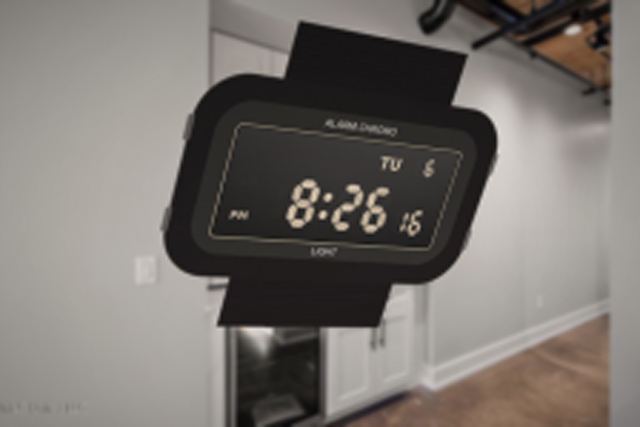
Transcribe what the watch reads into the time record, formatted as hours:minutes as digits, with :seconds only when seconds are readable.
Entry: 8:26:16
